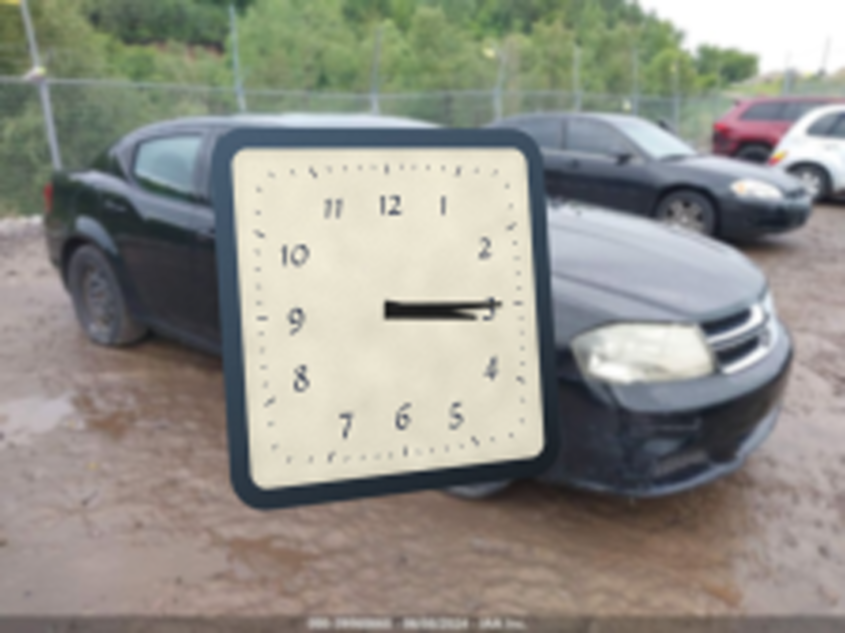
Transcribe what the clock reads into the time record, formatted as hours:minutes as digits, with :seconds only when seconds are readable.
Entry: 3:15
